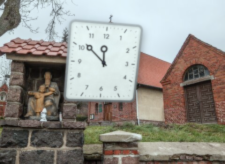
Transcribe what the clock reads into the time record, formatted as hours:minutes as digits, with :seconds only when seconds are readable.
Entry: 11:52
